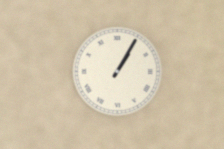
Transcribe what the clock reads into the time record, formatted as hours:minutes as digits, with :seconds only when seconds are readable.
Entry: 1:05
